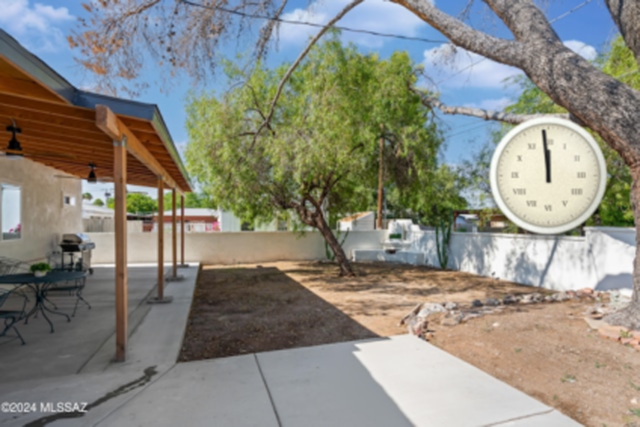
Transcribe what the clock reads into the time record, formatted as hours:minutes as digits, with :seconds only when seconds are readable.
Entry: 11:59
